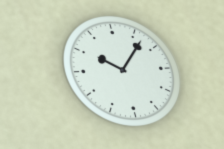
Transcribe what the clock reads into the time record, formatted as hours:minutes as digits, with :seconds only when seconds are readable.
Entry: 10:07
